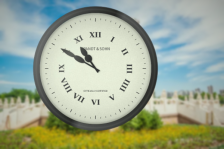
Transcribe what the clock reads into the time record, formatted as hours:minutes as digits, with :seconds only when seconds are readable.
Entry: 10:50
